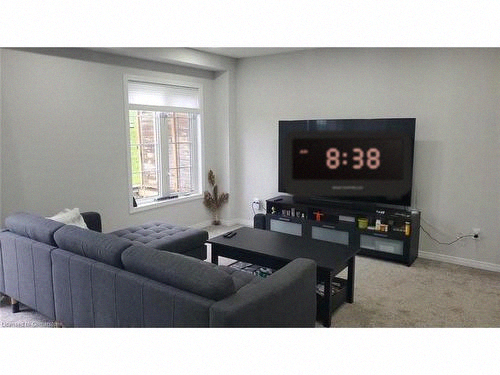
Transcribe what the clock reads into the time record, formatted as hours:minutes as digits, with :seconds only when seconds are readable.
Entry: 8:38
